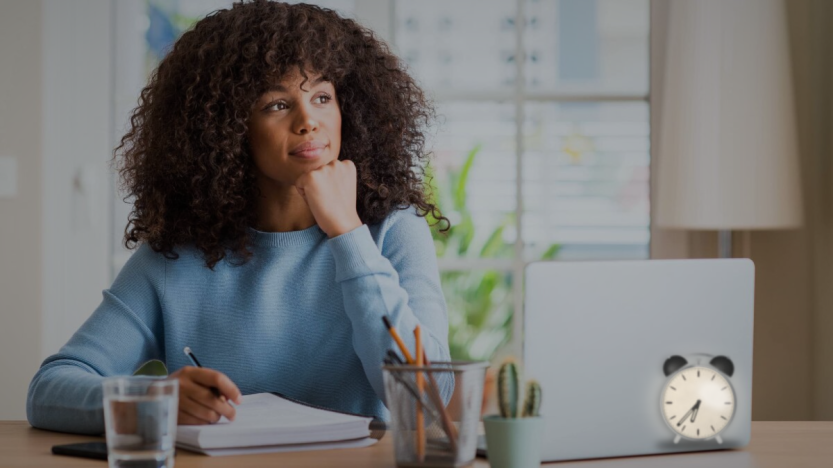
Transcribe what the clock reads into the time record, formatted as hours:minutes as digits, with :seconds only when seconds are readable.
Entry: 6:37
